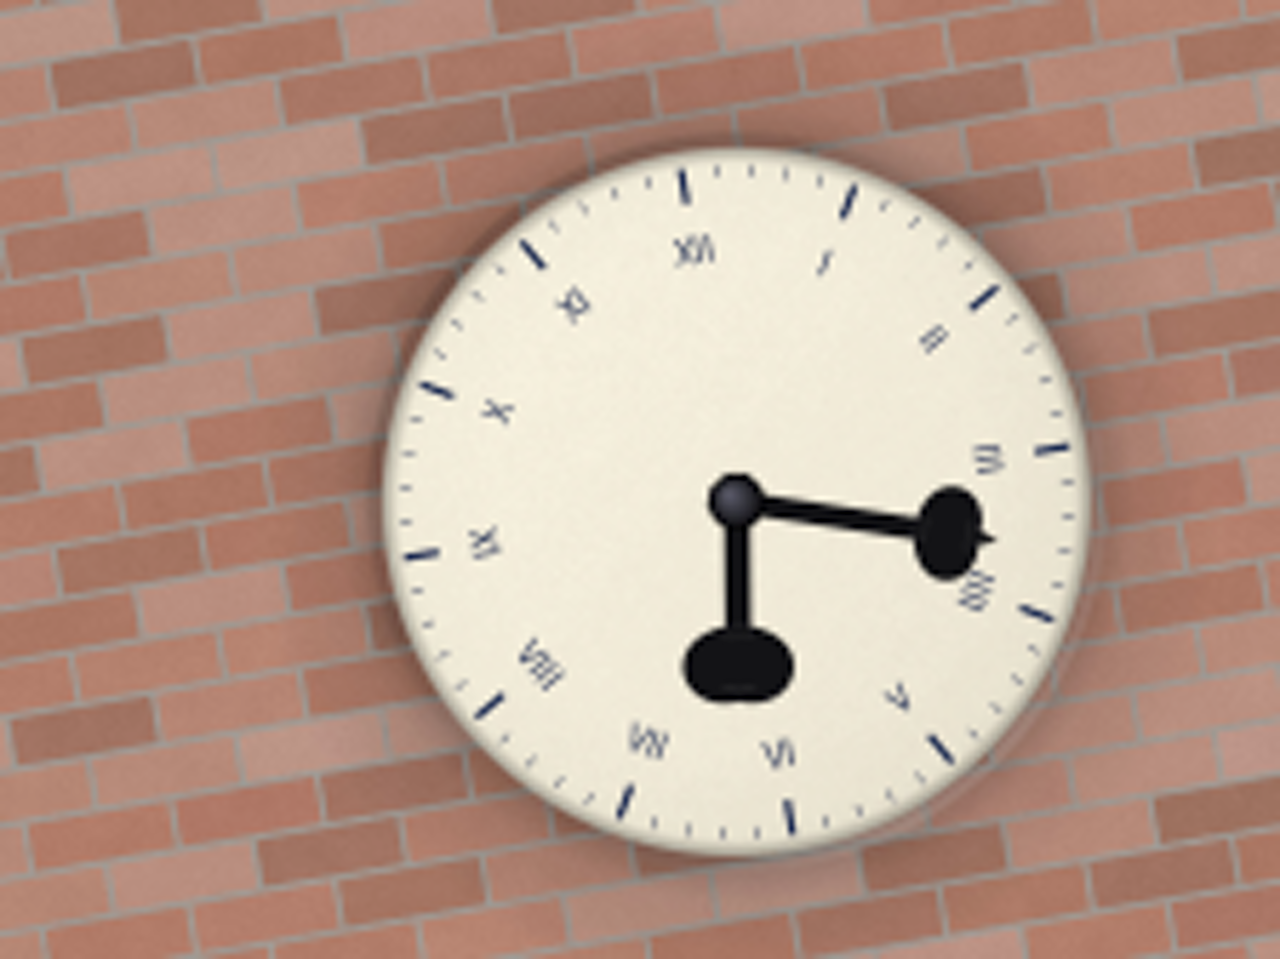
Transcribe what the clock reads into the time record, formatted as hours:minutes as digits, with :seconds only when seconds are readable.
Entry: 6:18
